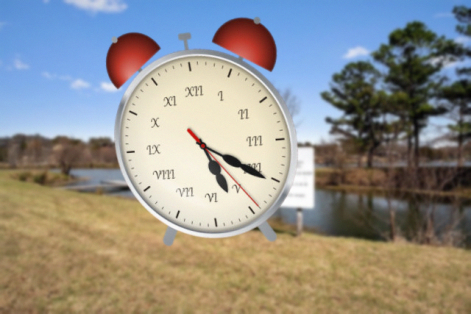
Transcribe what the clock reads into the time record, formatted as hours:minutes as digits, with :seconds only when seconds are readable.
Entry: 5:20:24
